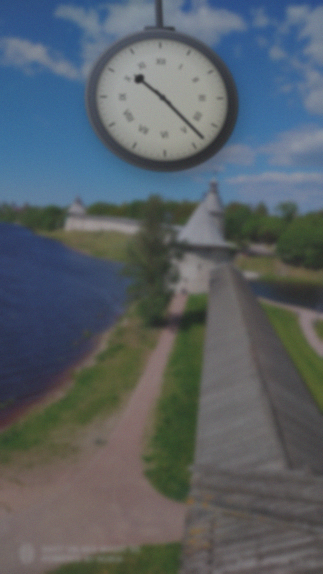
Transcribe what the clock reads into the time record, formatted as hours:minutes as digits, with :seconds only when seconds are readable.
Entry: 10:23
